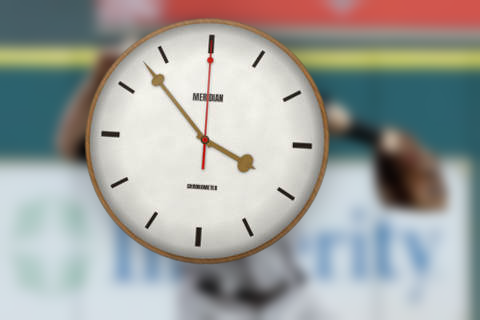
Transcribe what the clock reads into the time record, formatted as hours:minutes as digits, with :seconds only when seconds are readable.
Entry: 3:53:00
